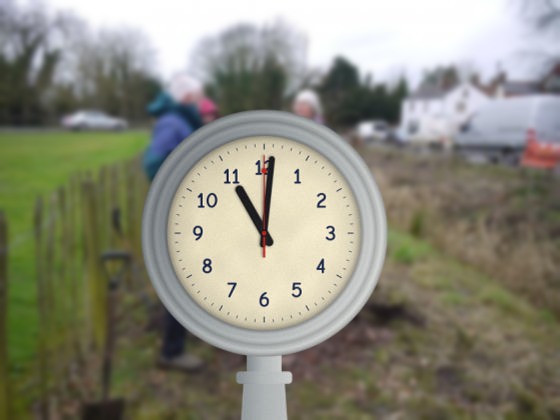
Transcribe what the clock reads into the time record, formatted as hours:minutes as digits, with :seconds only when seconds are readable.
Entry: 11:01:00
